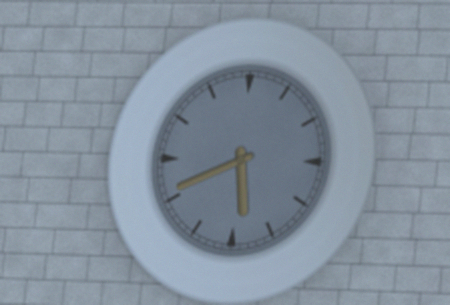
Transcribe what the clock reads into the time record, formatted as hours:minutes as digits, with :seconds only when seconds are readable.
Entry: 5:41
